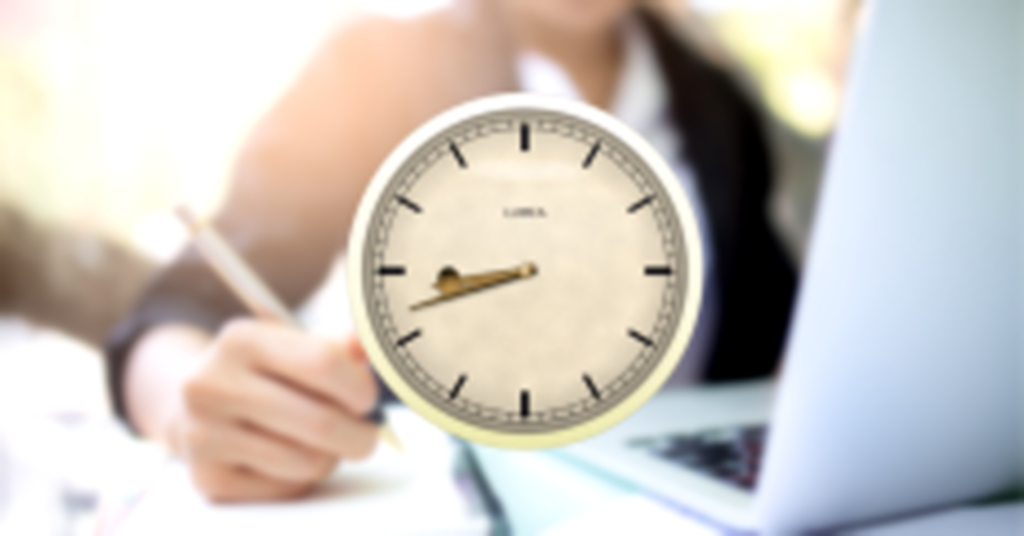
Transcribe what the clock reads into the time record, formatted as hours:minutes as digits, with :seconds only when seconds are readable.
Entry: 8:42
